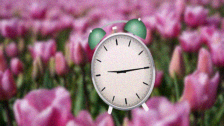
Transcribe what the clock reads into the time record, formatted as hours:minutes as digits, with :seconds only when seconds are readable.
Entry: 9:15
